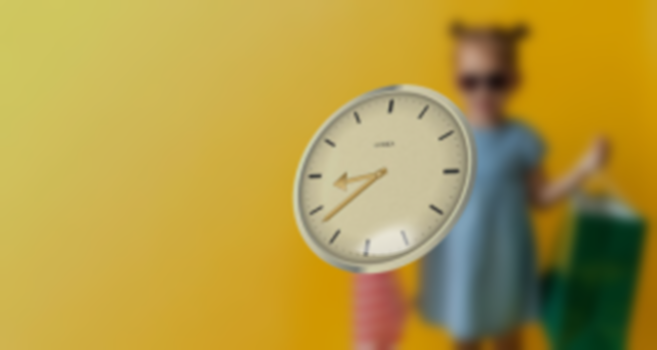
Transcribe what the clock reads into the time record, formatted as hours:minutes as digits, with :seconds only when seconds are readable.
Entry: 8:38
